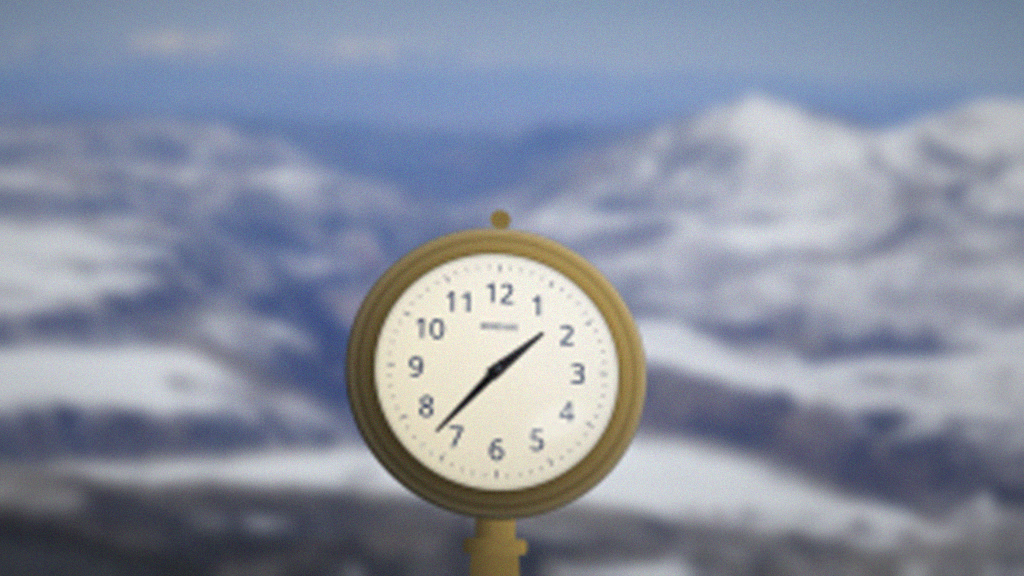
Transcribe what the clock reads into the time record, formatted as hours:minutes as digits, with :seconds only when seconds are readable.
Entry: 1:37
